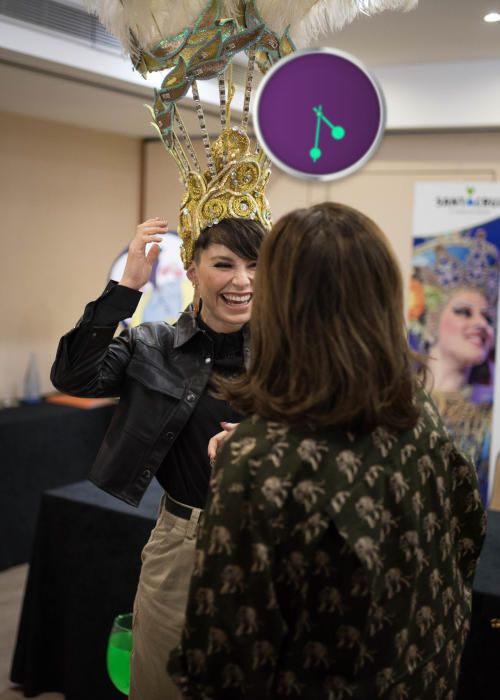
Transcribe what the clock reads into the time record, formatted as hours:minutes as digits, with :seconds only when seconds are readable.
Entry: 4:31
